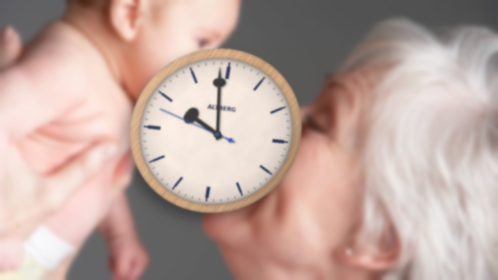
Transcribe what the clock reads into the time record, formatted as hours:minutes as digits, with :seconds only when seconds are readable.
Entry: 9:58:48
